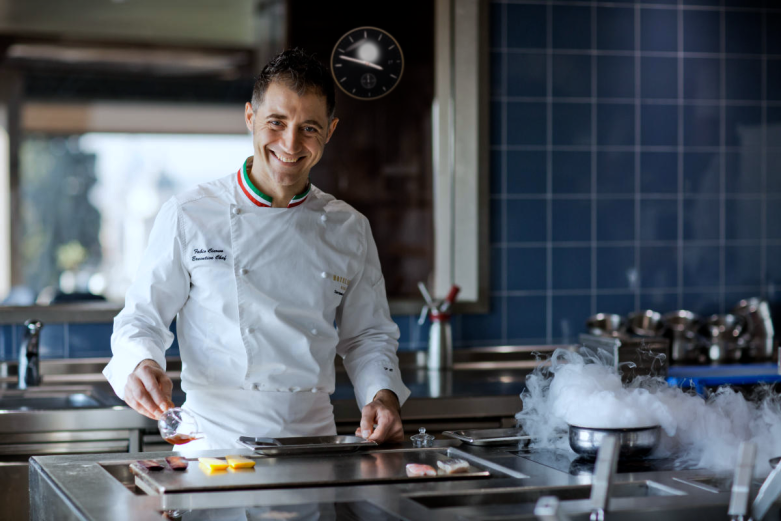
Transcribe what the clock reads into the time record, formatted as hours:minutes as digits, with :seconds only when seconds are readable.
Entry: 3:48
